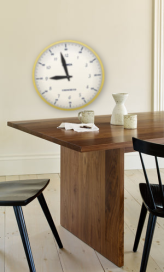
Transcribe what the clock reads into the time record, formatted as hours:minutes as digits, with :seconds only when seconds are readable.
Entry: 8:58
